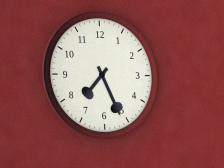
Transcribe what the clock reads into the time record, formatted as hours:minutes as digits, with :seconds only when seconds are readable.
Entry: 7:26
